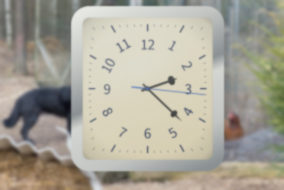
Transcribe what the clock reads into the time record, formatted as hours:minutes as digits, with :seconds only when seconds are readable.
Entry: 2:22:16
